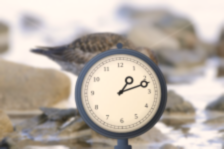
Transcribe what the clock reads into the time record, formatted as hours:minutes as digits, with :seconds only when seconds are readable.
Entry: 1:12
